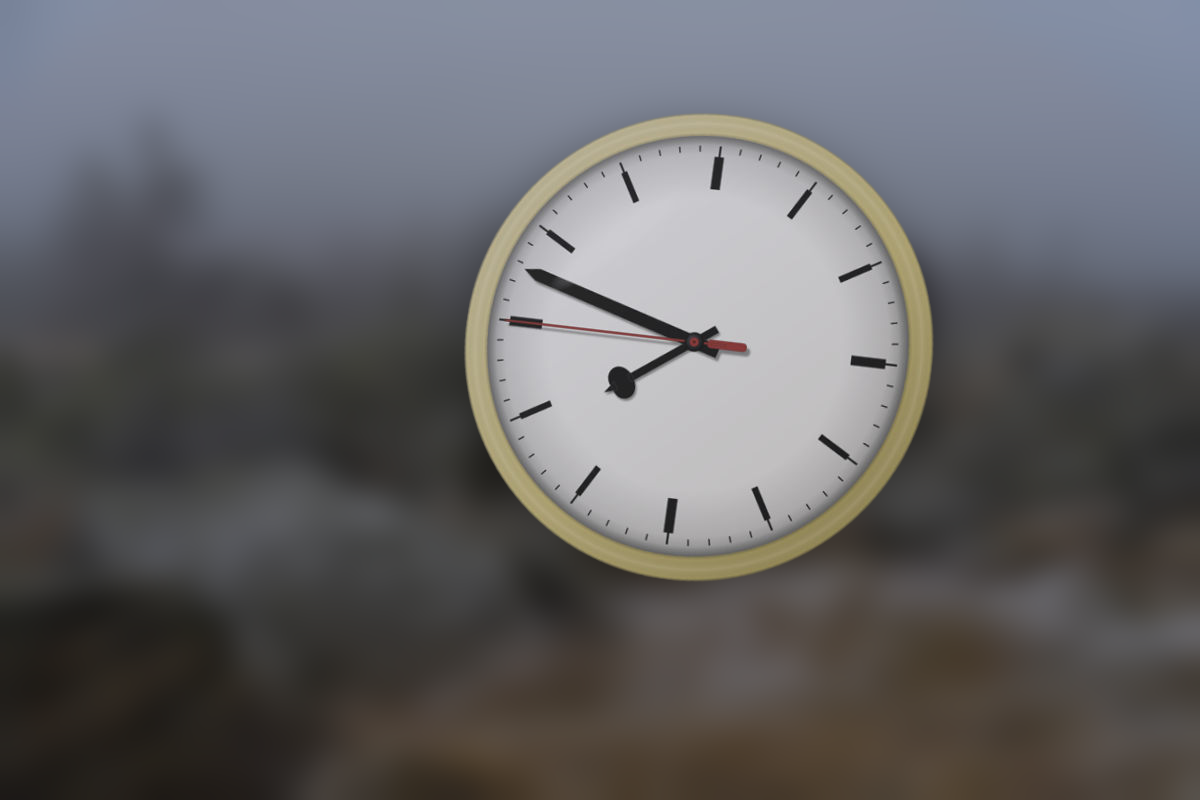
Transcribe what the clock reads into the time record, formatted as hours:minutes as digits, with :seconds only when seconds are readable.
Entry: 7:47:45
